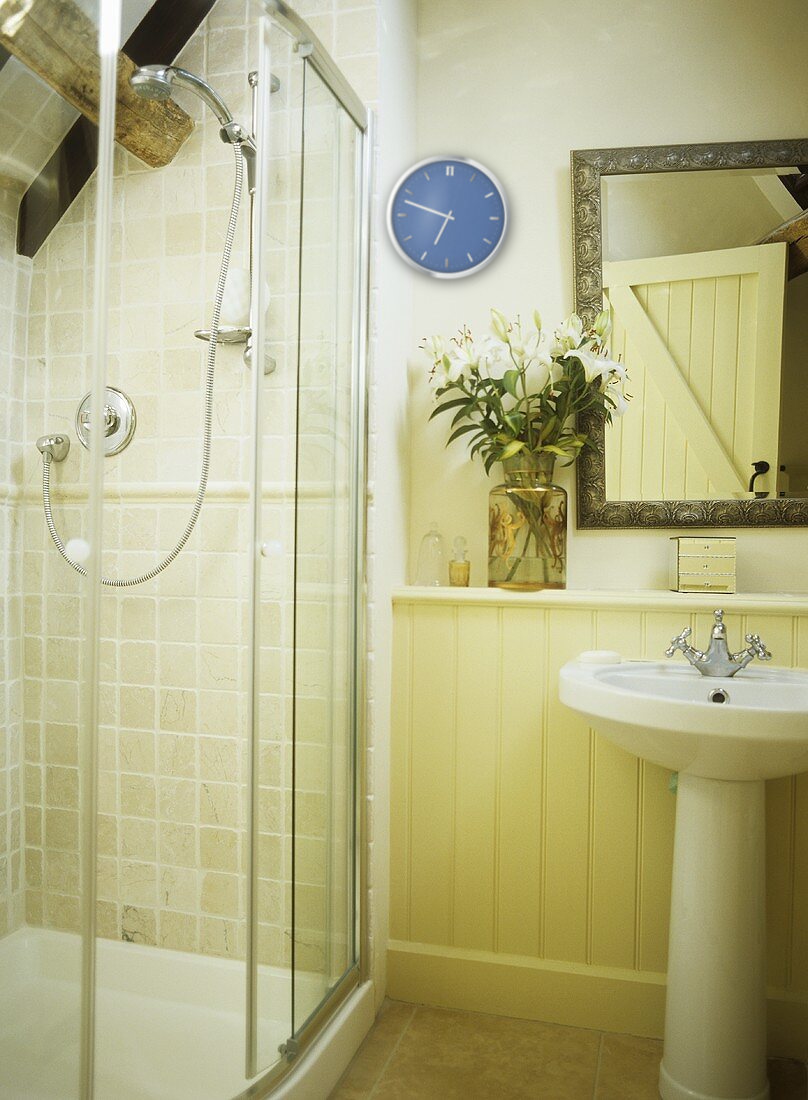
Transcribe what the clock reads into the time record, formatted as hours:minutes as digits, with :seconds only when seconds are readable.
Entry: 6:48
